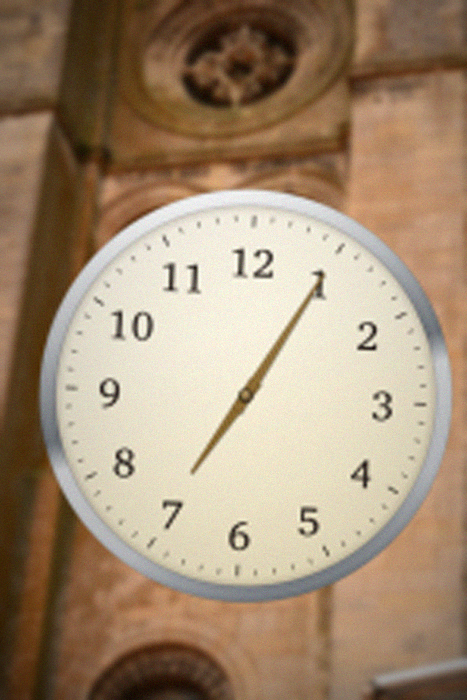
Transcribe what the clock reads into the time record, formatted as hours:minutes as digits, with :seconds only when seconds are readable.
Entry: 7:05
